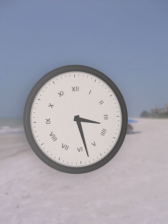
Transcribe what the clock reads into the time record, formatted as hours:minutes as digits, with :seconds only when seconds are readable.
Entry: 3:28
